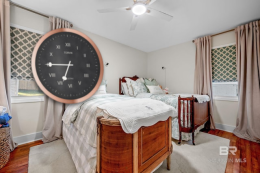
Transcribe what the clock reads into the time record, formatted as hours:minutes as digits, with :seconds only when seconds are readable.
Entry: 6:45
